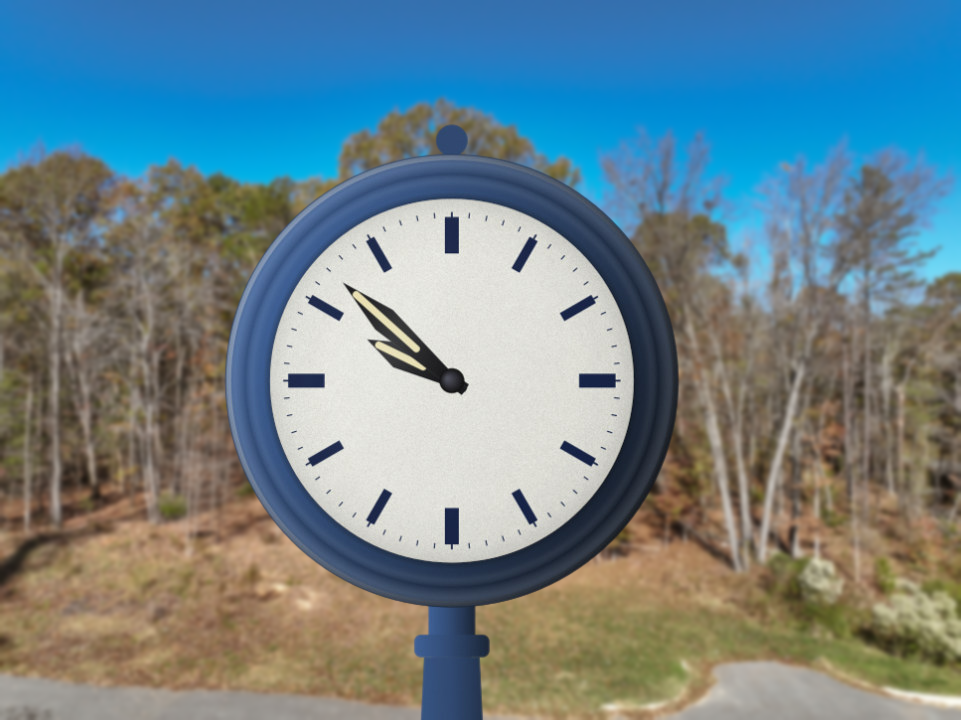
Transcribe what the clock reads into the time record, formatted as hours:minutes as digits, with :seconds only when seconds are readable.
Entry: 9:52
